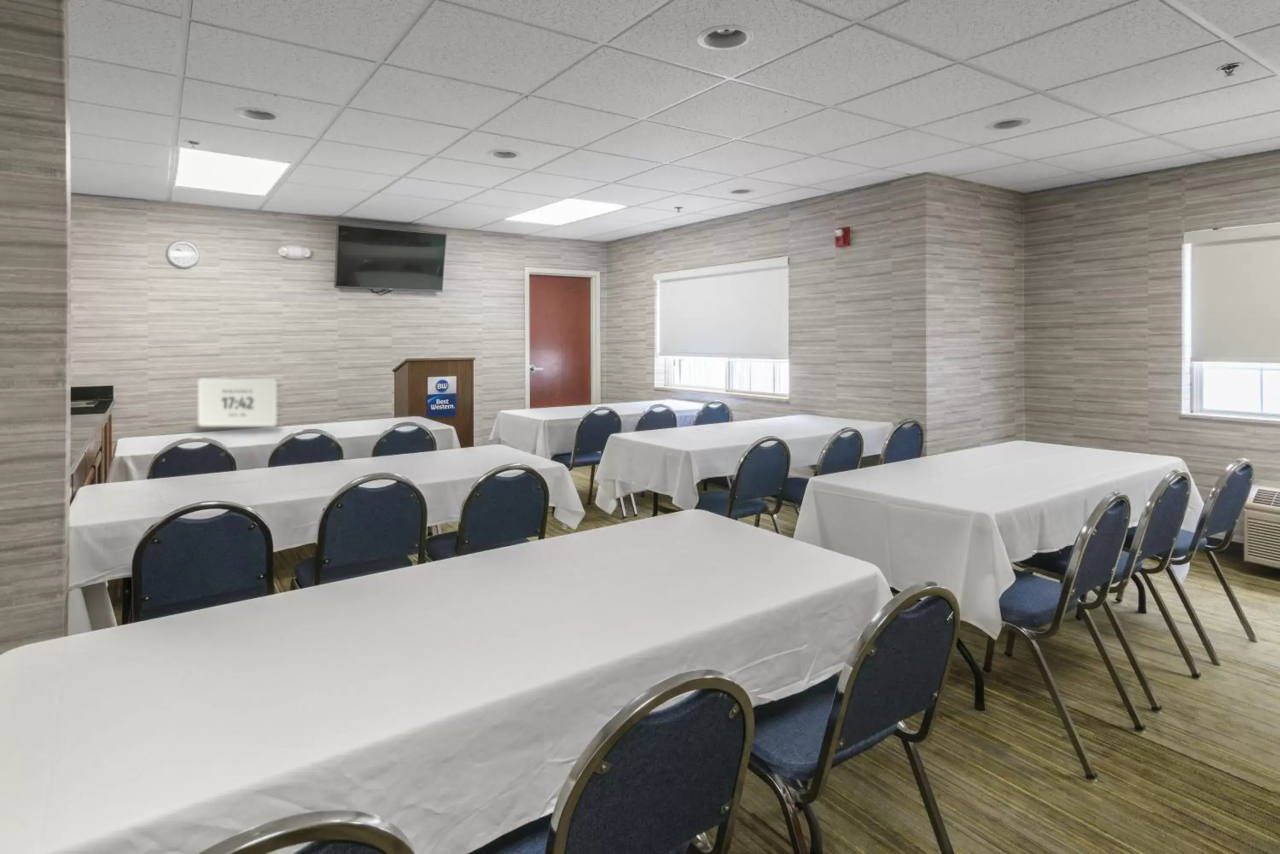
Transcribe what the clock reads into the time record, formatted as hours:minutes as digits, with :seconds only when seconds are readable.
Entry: 17:42
